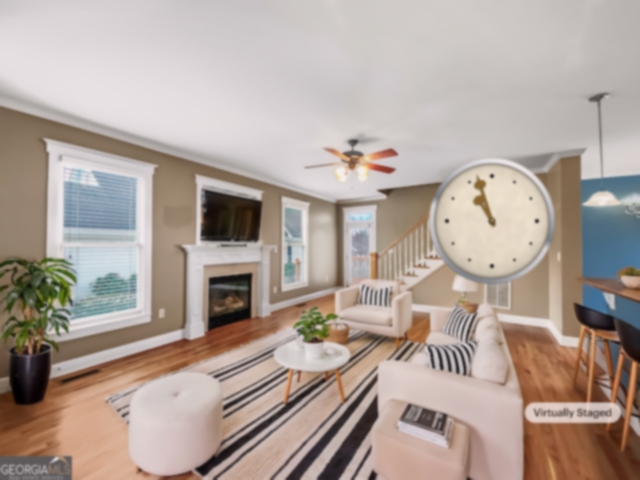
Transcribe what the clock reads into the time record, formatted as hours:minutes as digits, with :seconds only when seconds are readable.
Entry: 10:57
